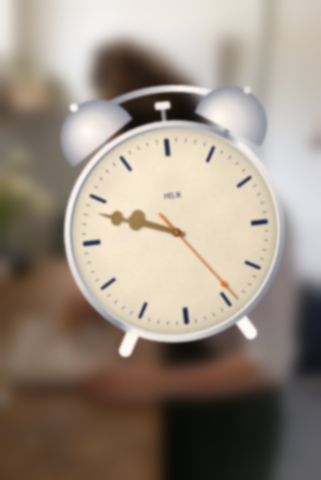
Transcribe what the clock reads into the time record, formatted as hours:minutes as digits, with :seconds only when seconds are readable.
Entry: 9:48:24
